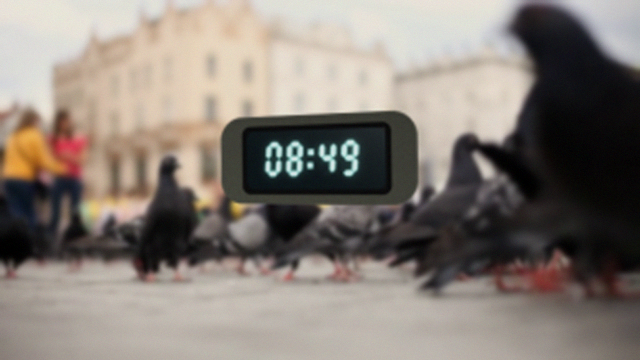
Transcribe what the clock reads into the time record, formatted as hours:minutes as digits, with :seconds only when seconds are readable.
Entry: 8:49
